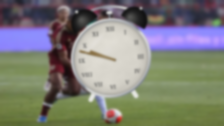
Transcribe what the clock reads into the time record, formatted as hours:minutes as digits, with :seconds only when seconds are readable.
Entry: 9:48
